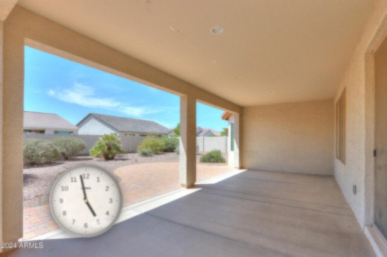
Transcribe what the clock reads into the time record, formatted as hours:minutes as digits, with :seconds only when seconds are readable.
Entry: 4:58
